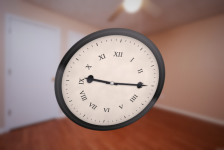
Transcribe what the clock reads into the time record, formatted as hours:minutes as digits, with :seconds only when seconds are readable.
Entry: 9:15
